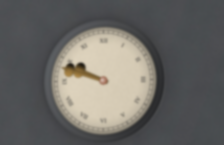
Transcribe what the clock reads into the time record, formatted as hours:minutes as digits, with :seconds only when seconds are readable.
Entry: 9:48
